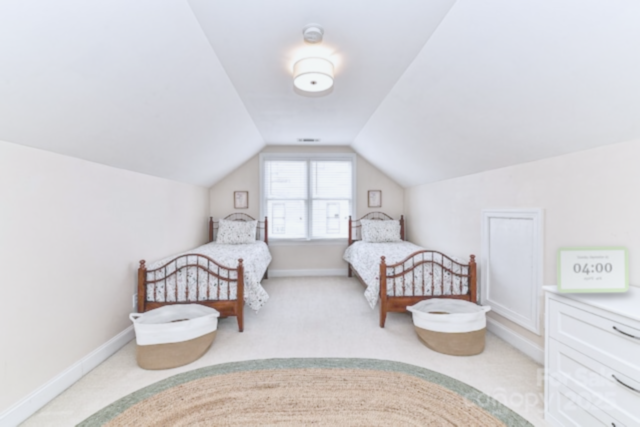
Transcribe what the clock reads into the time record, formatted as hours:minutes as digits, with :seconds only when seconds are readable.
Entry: 4:00
